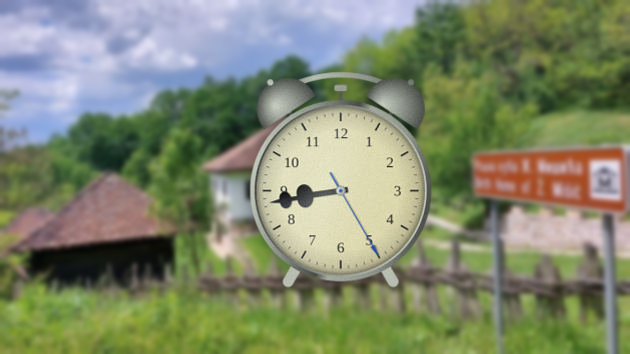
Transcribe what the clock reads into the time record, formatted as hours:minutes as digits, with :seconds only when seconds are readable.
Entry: 8:43:25
